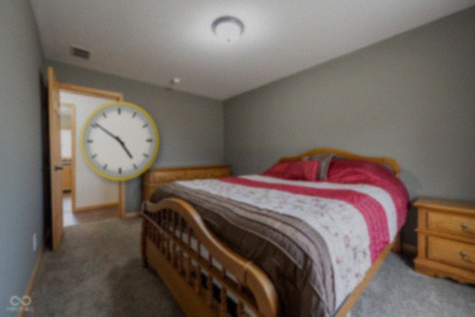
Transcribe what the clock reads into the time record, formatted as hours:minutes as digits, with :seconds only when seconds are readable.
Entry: 4:51
